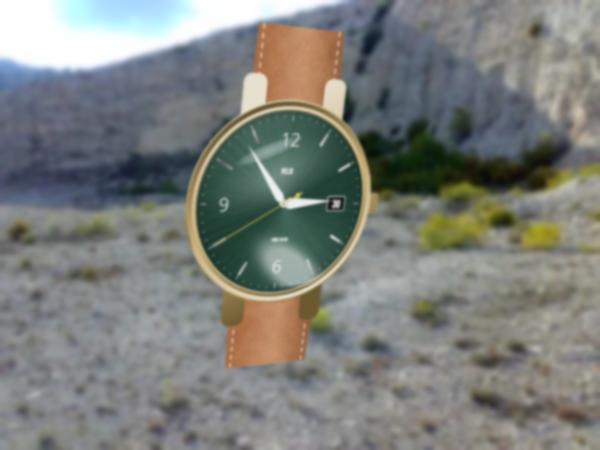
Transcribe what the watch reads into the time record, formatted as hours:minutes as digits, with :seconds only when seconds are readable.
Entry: 2:53:40
